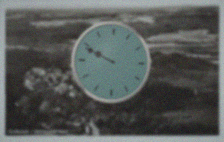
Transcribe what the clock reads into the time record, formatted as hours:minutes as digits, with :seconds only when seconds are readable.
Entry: 9:49
